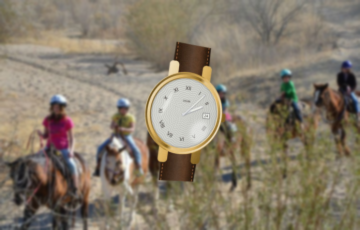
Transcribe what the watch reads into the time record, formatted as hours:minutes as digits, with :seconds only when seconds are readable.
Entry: 2:07
